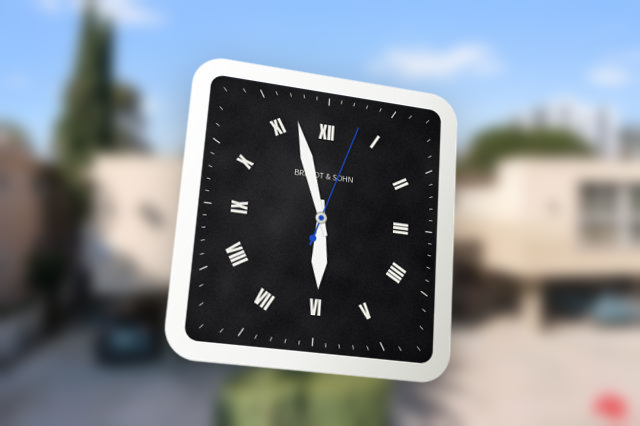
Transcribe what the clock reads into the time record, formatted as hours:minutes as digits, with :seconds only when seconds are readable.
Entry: 5:57:03
